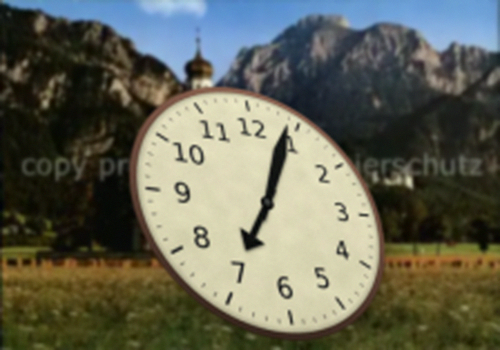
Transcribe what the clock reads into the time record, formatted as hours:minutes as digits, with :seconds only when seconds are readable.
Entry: 7:04
